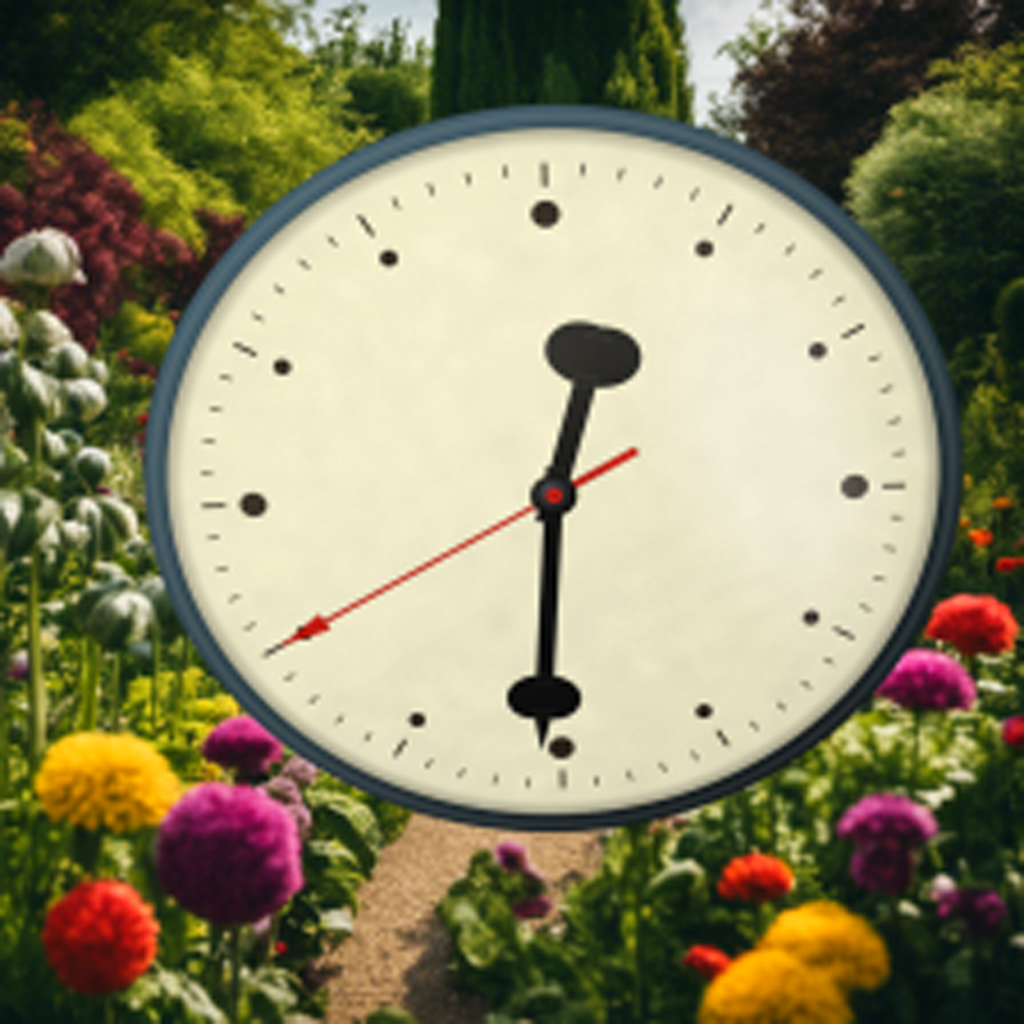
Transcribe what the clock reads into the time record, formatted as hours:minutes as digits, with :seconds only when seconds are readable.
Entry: 12:30:40
